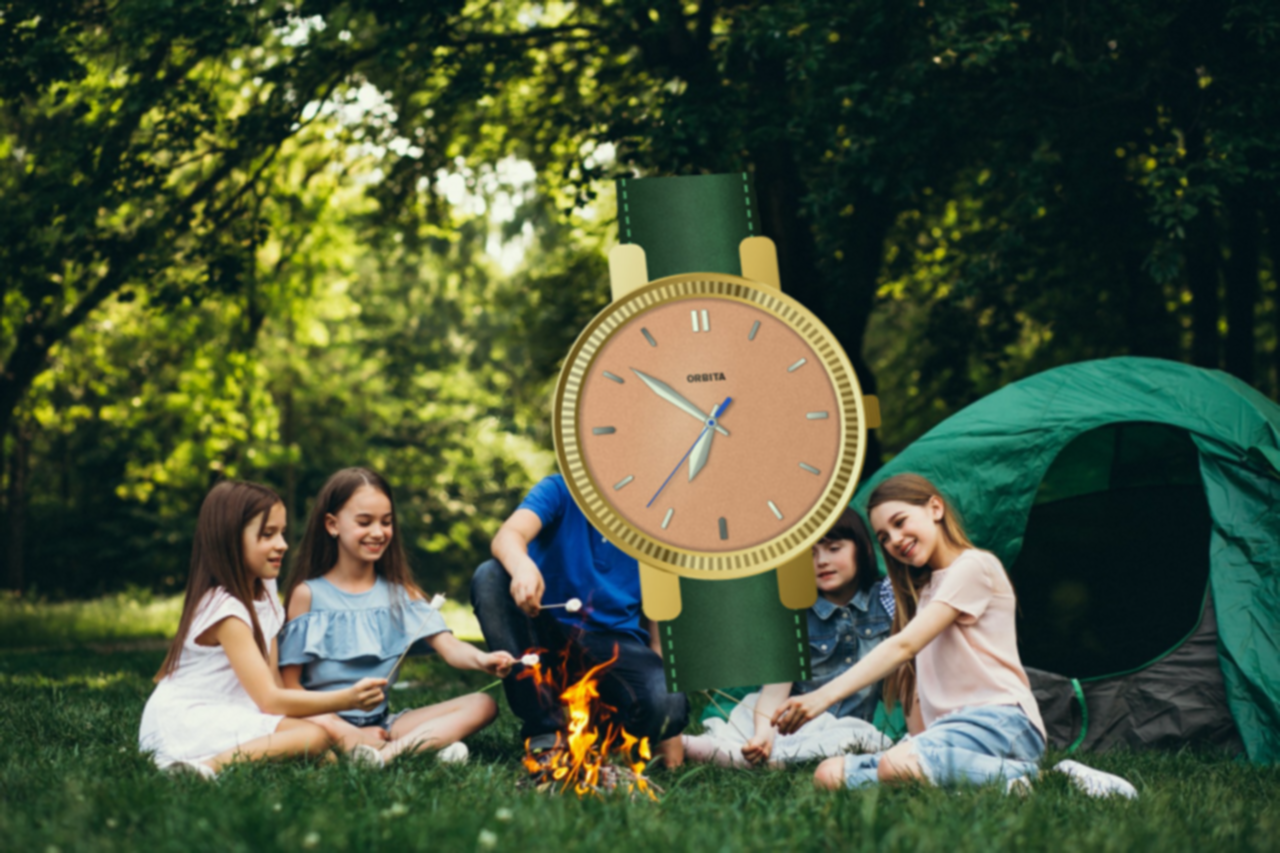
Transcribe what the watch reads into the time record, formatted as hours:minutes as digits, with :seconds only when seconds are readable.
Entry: 6:51:37
